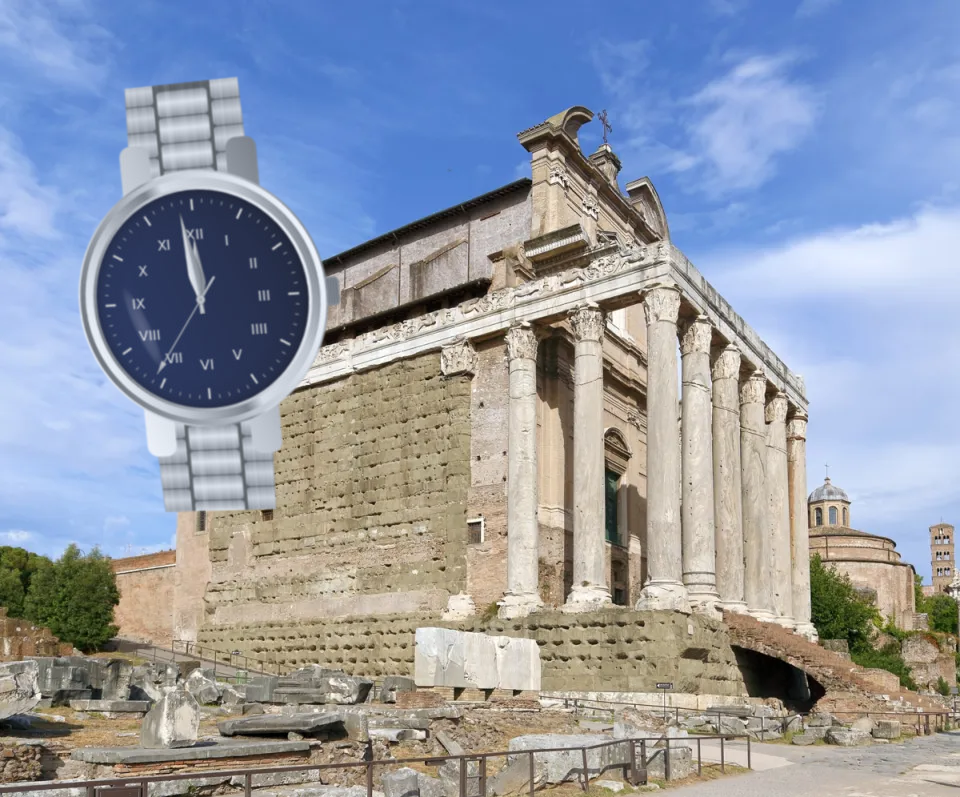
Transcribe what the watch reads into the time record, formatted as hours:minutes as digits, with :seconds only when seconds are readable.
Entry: 11:58:36
